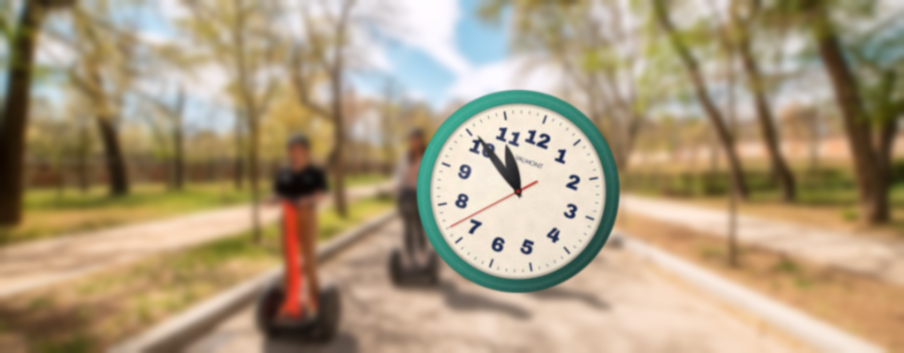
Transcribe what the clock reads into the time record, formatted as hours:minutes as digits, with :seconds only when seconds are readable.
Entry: 10:50:37
